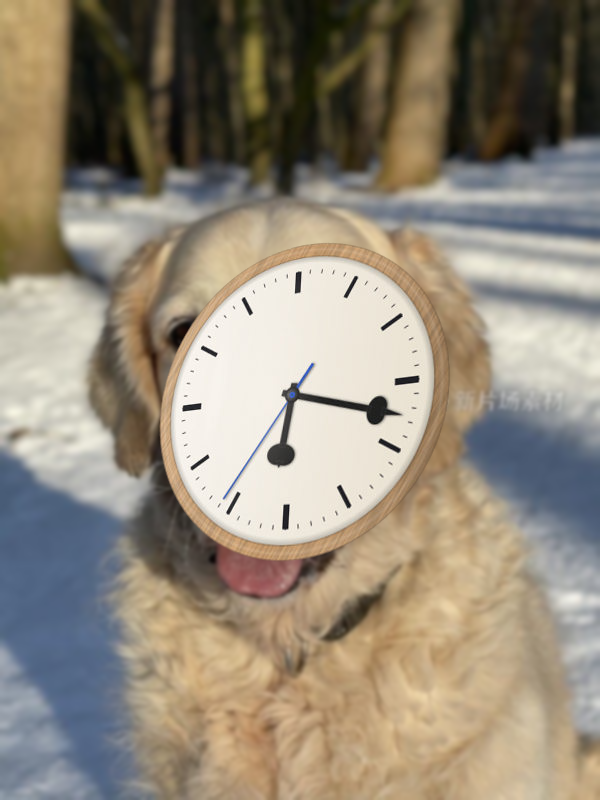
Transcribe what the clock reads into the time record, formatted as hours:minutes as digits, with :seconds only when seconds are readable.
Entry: 6:17:36
